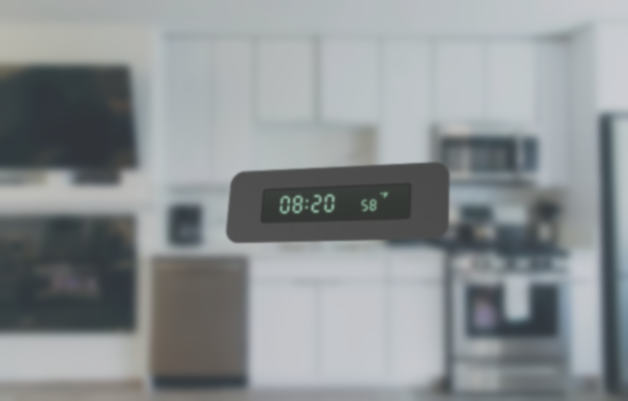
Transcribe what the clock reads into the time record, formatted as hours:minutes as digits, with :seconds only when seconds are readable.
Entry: 8:20
